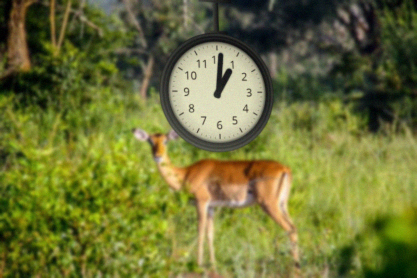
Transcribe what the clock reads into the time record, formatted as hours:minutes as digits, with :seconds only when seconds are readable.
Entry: 1:01
